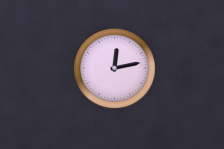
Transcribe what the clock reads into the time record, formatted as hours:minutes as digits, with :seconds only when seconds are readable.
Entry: 12:13
